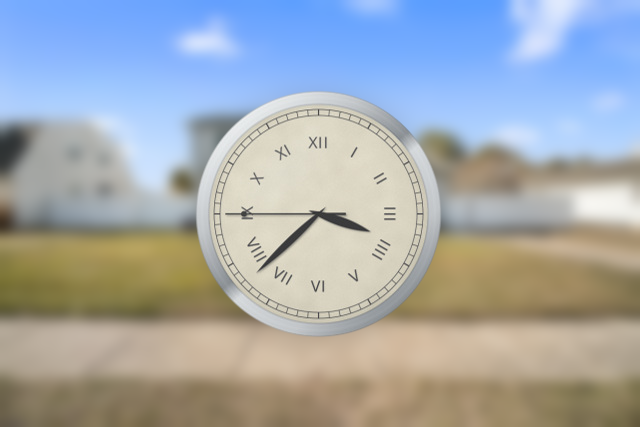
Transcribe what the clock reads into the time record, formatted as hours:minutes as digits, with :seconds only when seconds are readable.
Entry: 3:37:45
